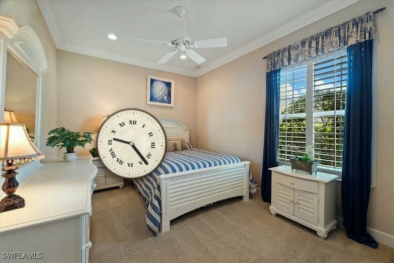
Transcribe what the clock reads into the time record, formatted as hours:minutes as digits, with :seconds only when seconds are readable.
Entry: 9:23
